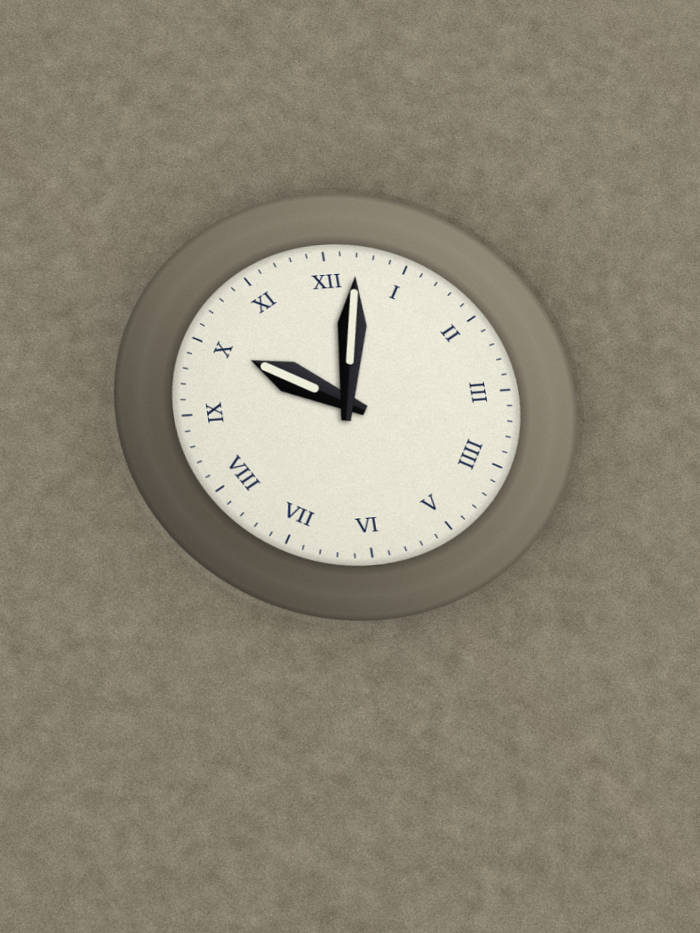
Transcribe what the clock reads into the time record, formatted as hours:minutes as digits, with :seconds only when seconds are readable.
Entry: 10:02
